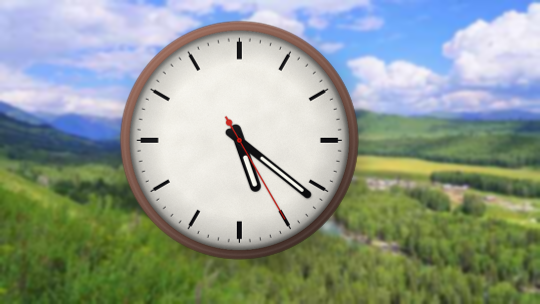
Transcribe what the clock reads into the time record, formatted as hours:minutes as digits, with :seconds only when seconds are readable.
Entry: 5:21:25
